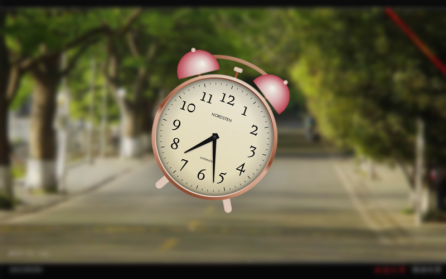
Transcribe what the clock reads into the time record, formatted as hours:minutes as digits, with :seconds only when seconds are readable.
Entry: 7:27
